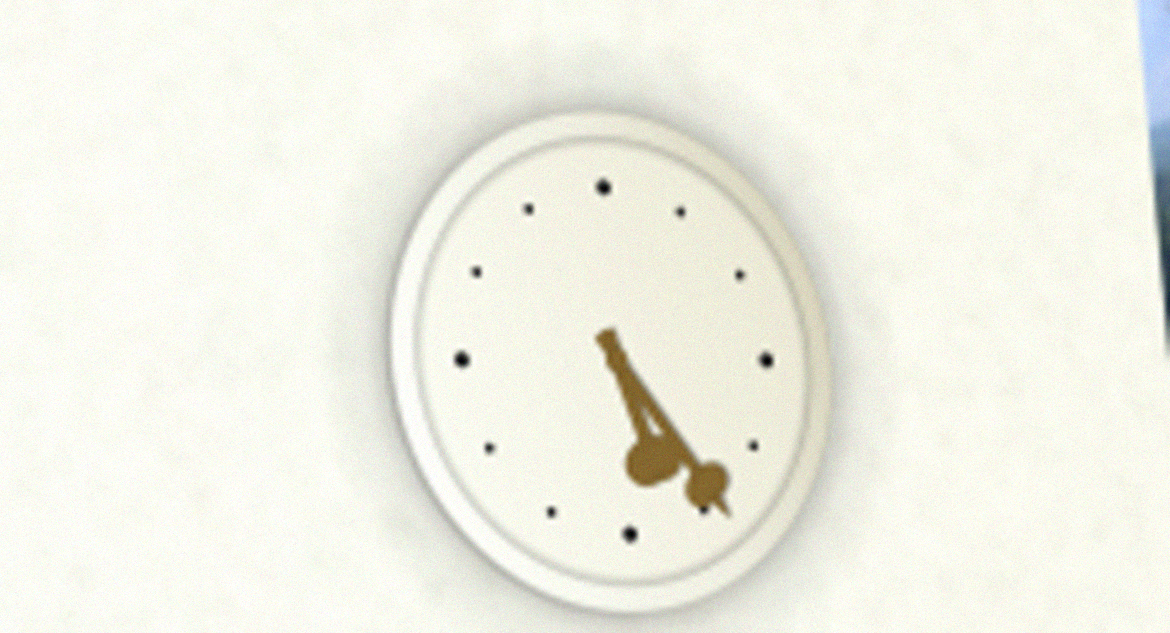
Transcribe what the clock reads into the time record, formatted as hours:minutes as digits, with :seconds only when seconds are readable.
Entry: 5:24
